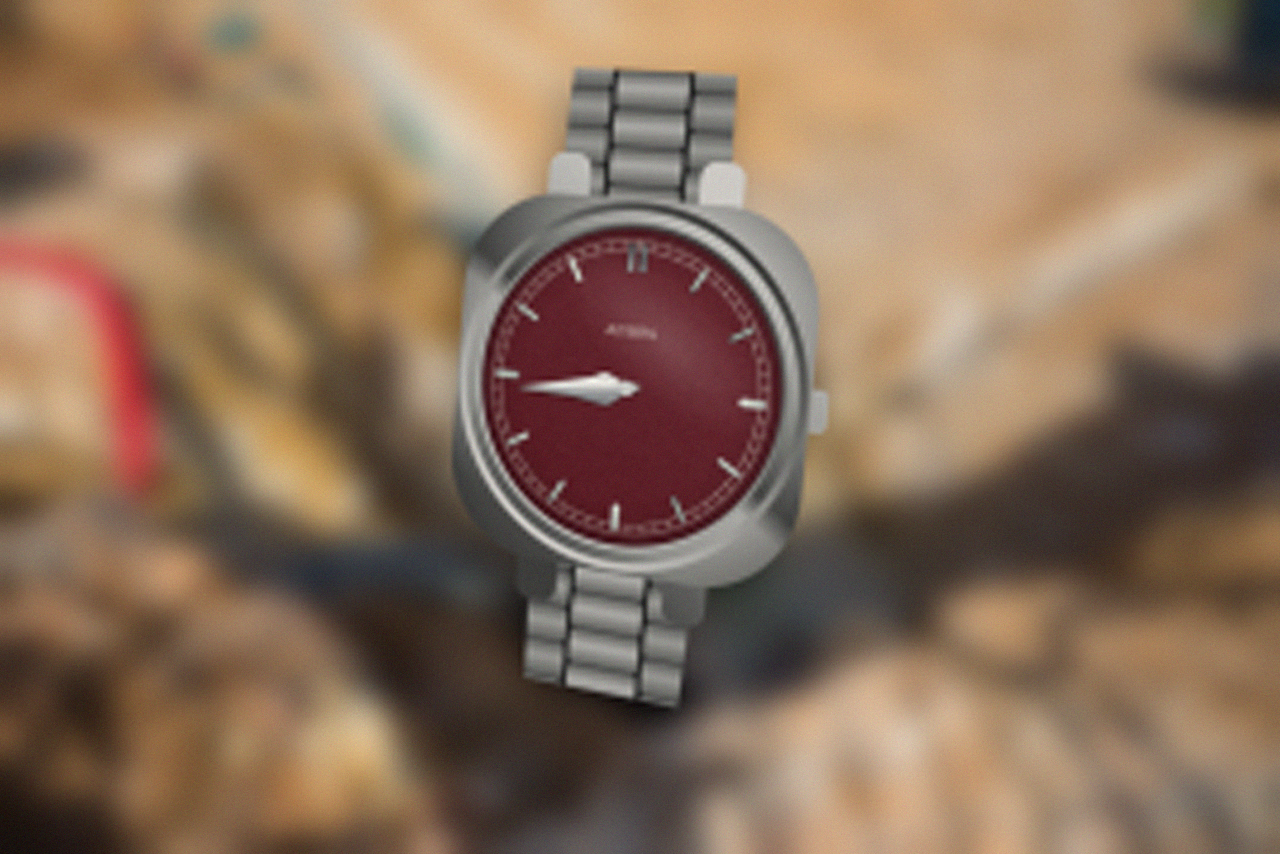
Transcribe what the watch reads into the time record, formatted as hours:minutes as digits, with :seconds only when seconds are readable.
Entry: 8:44
